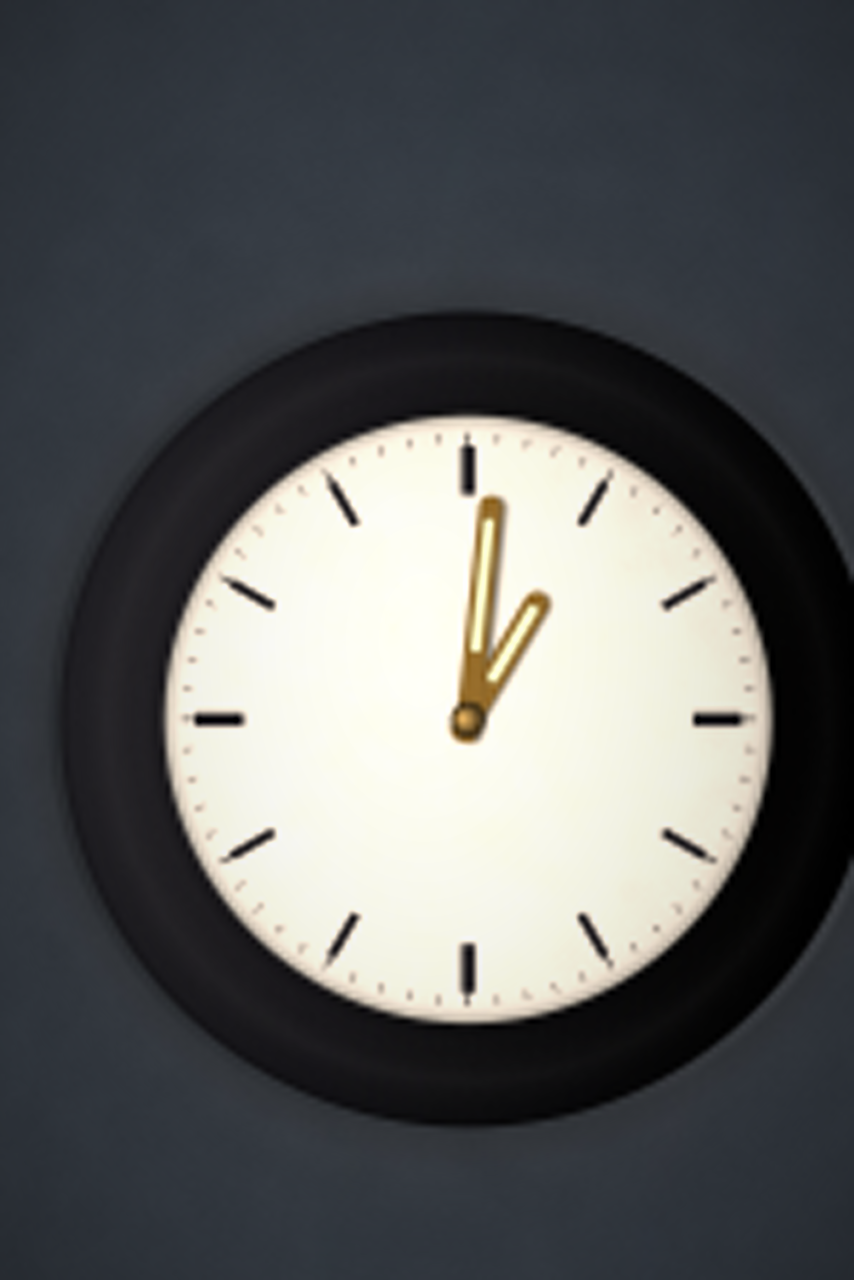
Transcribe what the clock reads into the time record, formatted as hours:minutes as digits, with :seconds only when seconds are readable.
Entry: 1:01
